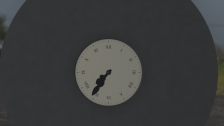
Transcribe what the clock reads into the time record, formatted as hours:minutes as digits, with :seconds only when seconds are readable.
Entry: 7:36
